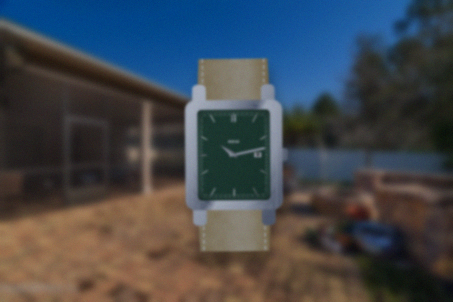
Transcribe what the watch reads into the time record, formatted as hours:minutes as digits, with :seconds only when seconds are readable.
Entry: 10:13
